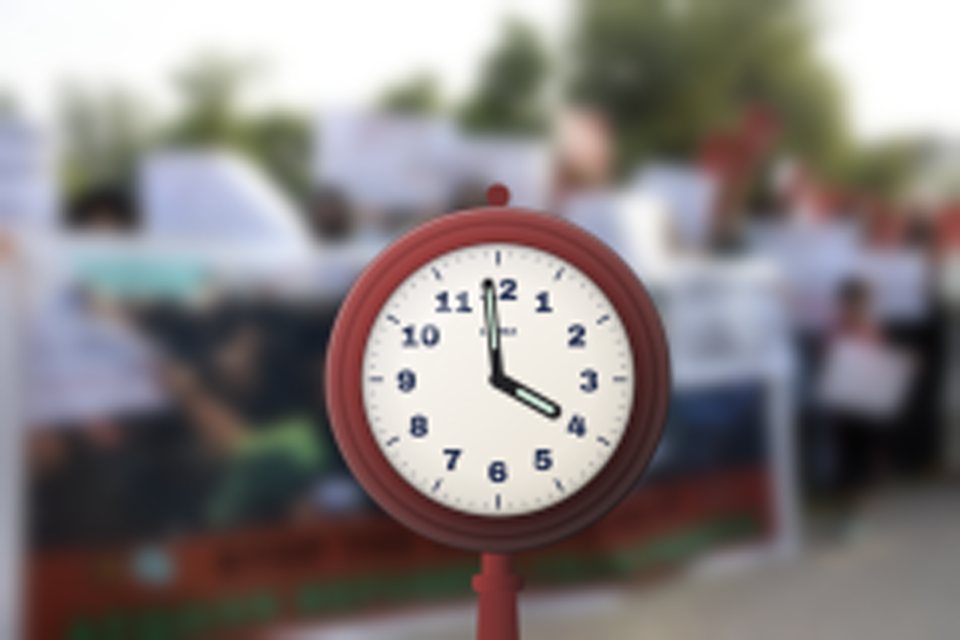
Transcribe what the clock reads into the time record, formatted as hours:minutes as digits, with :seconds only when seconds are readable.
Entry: 3:59
